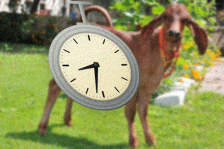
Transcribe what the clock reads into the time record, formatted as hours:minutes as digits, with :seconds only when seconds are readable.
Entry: 8:32
